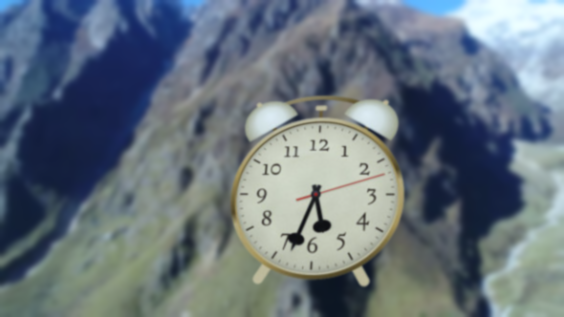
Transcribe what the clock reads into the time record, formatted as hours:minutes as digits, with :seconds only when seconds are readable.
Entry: 5:33:12
